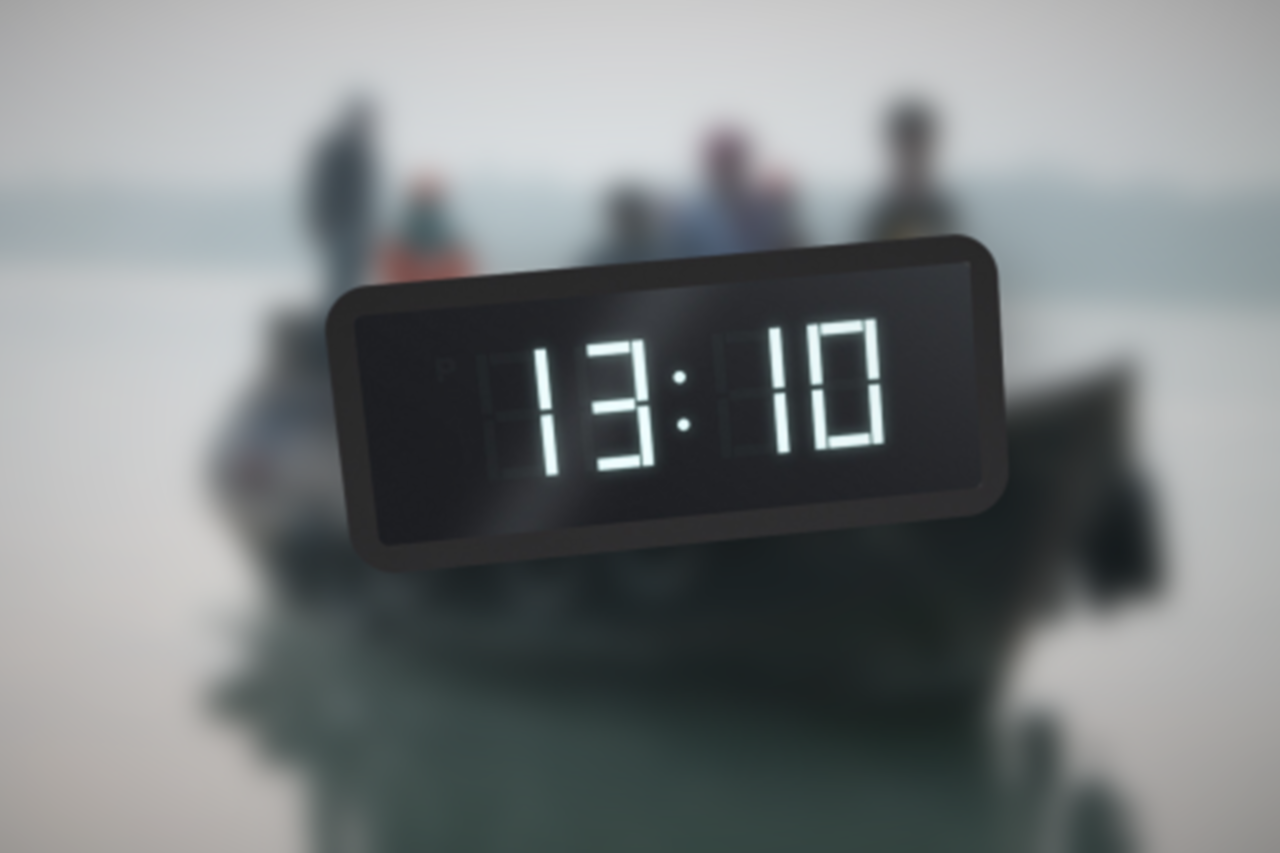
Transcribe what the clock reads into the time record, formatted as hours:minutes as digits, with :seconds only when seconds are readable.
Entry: 13:10
